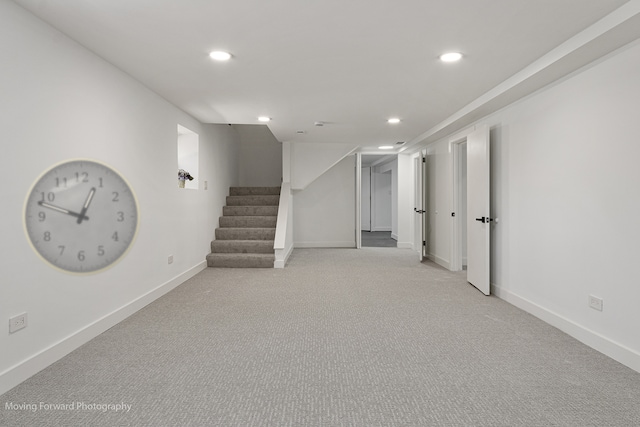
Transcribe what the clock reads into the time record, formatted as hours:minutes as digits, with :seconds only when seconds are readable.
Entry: 12:48
